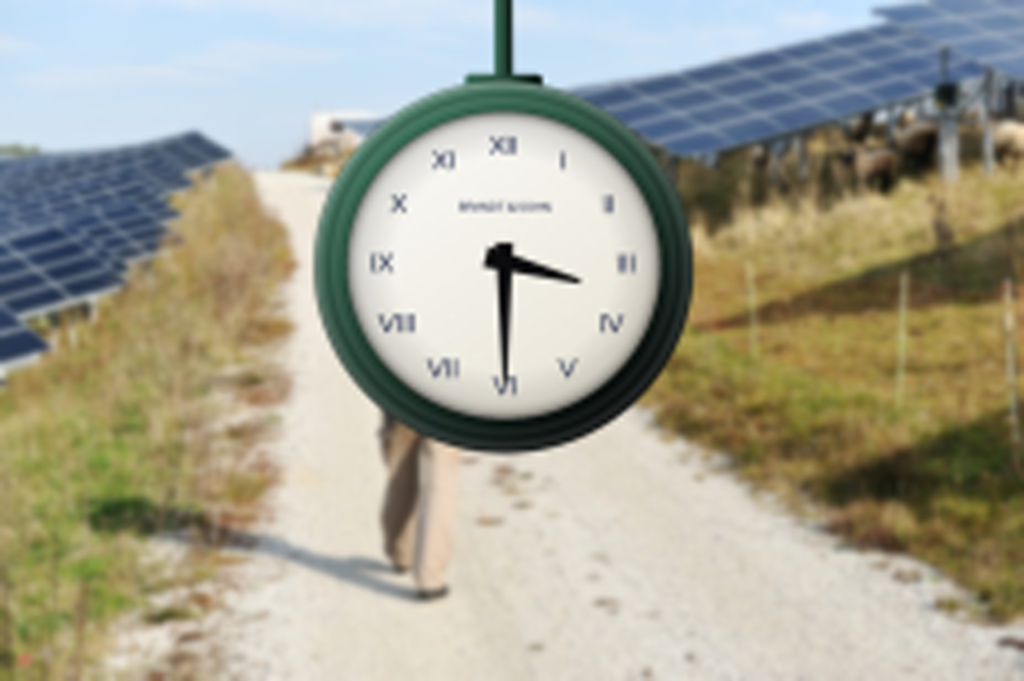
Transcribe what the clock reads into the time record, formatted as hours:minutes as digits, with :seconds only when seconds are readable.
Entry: 3:30
